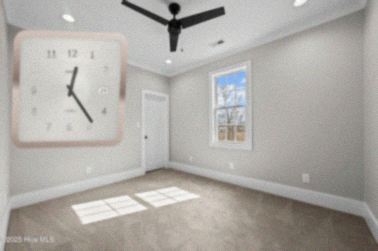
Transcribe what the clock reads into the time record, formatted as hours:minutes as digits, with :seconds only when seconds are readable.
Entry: 12:24
